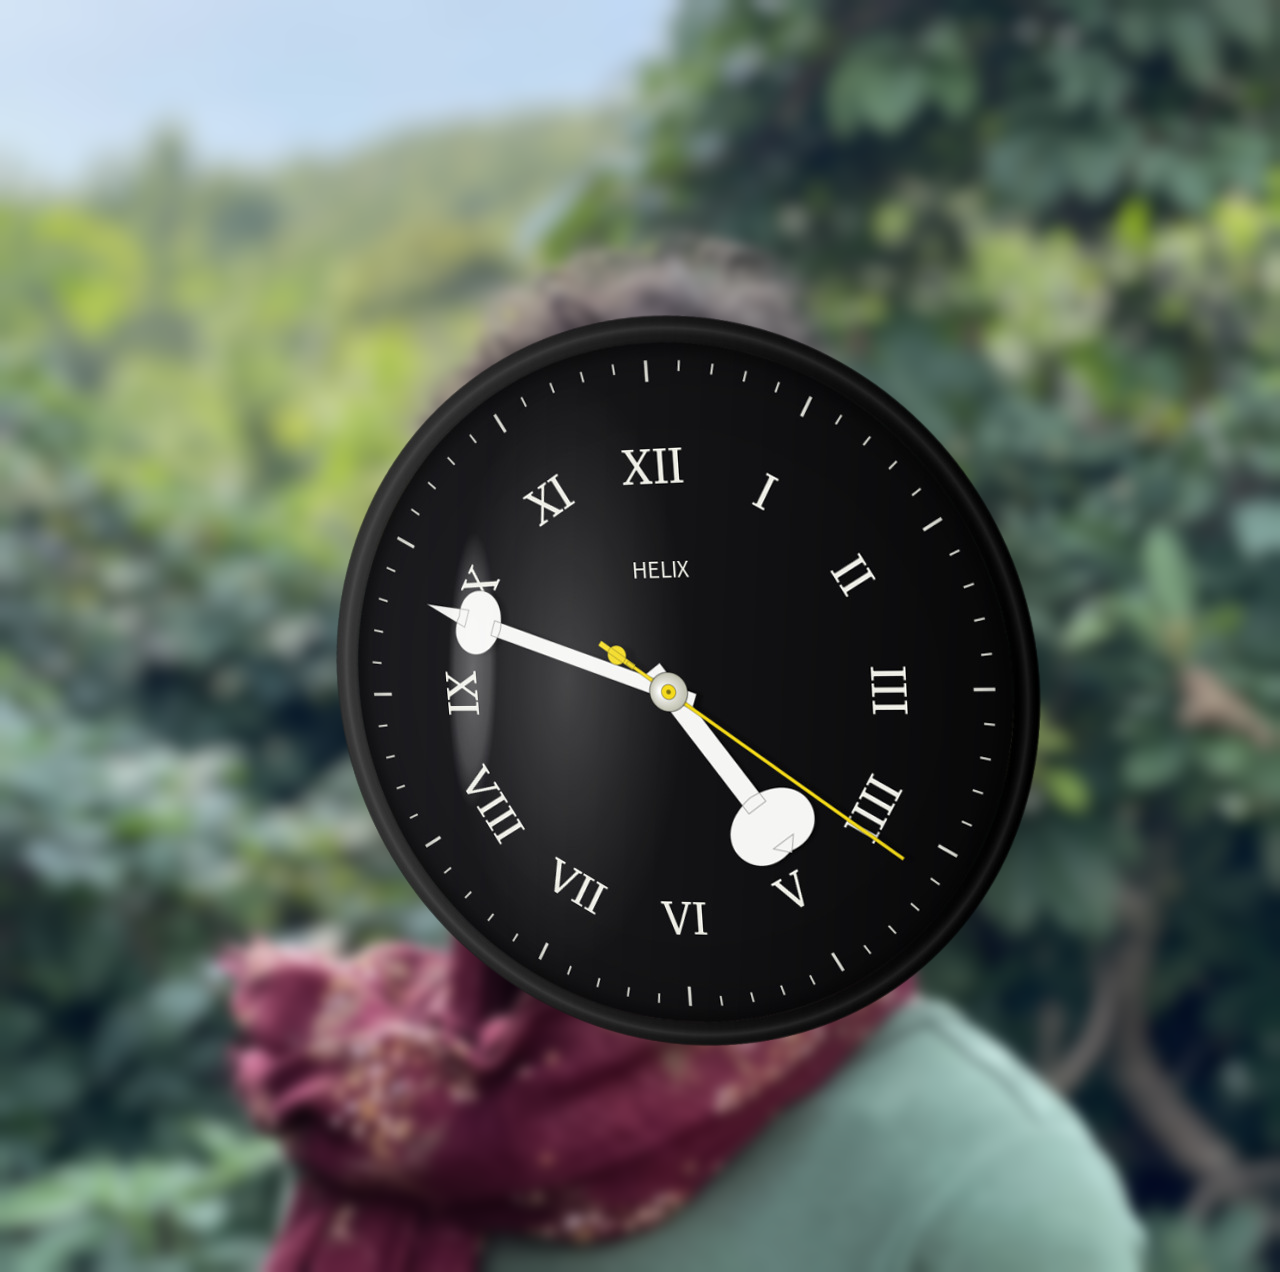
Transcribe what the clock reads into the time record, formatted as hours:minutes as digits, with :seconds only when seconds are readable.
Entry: 4:48:21
